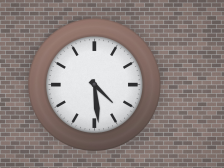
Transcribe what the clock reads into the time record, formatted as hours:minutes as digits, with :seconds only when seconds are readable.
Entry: 4:29
